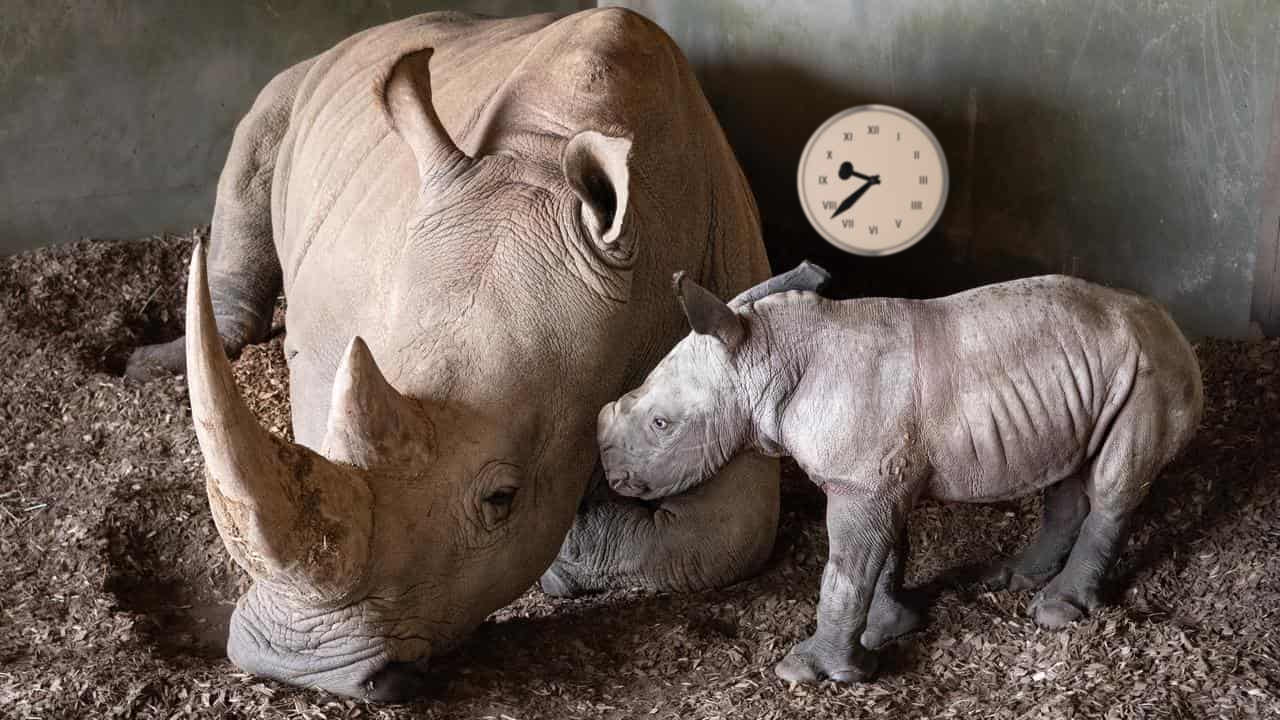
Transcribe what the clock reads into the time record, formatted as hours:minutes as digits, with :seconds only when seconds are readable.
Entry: 9:38
